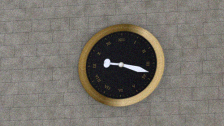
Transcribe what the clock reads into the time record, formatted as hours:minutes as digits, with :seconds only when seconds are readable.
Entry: 9:18
